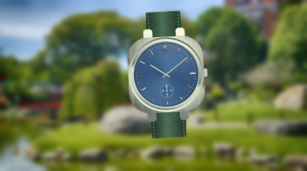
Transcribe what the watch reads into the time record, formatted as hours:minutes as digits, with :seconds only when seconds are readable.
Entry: 10:09
